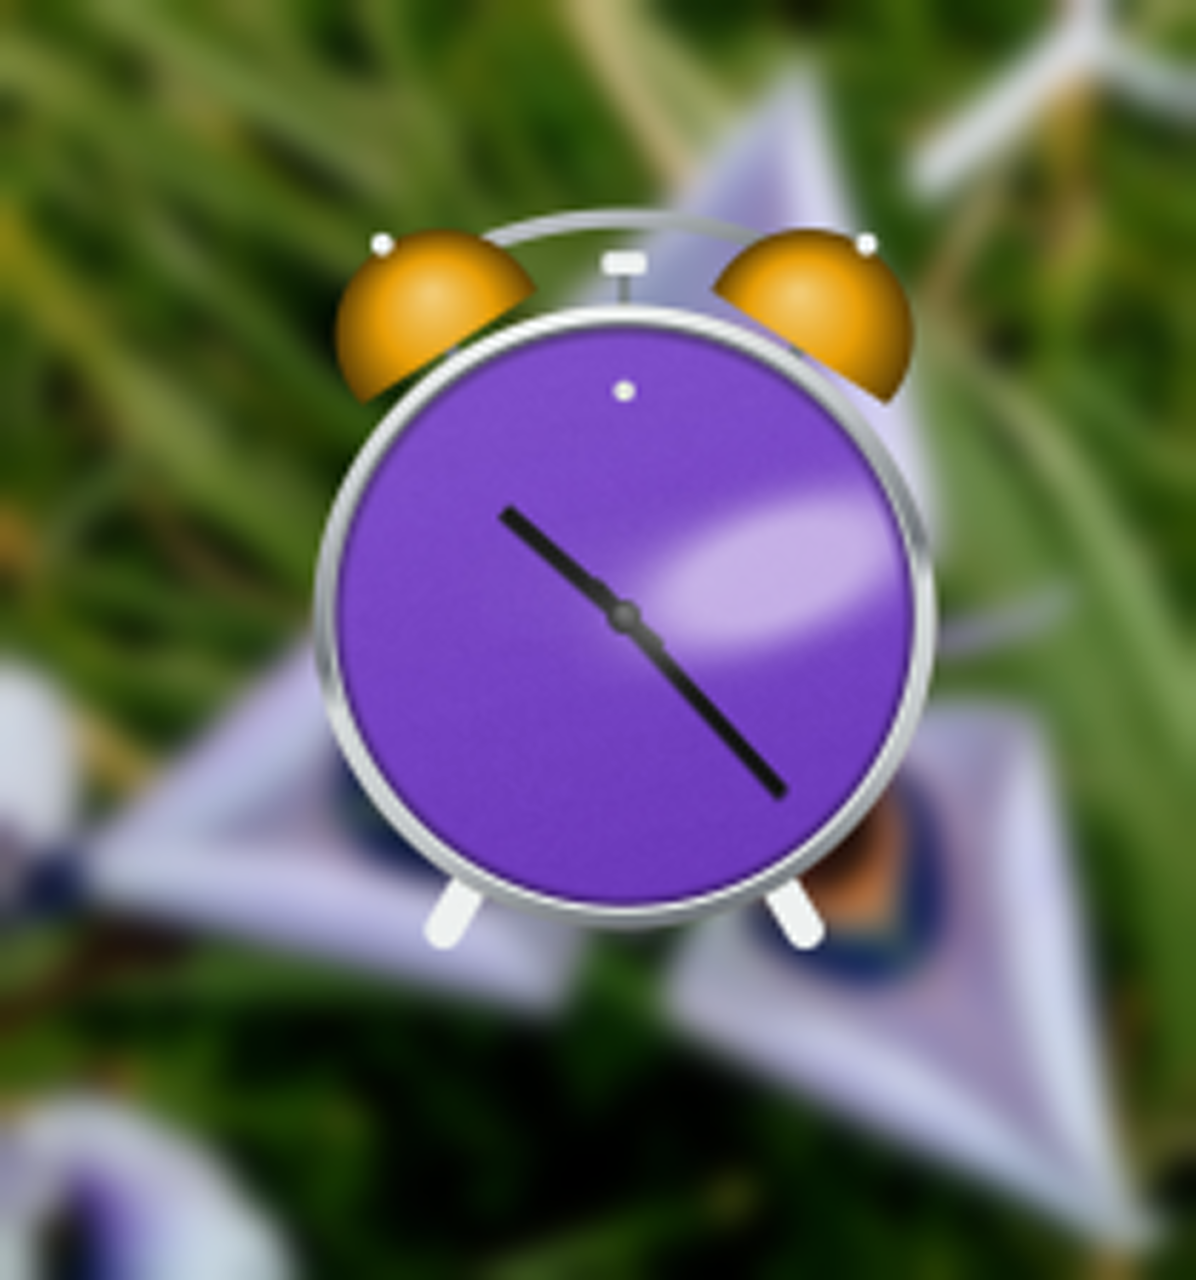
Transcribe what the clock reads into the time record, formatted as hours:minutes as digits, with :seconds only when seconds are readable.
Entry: 10:23
